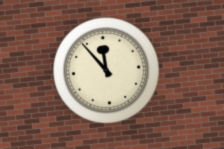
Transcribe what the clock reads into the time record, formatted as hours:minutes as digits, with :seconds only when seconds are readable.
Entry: 11:54
